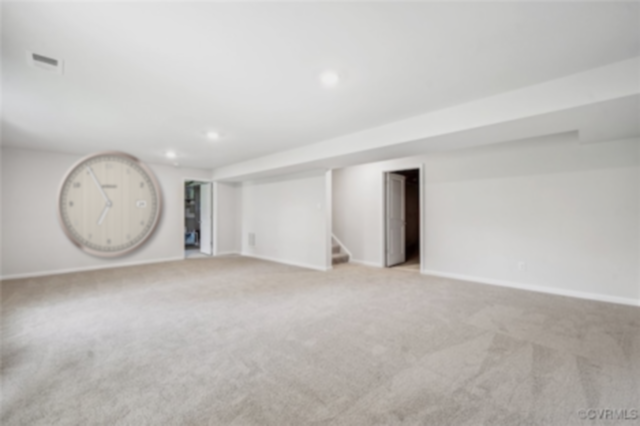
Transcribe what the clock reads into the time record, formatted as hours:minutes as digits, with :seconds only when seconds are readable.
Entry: 6:55
